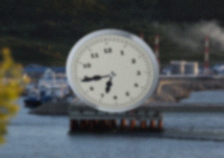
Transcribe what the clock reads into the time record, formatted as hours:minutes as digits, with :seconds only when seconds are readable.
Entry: 6:44
